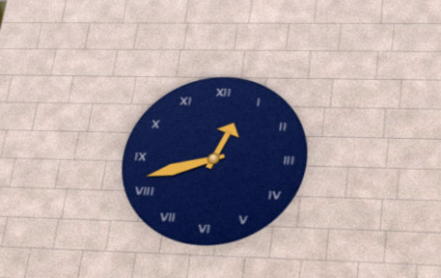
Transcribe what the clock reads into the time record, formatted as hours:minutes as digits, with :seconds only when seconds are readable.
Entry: 12:42
